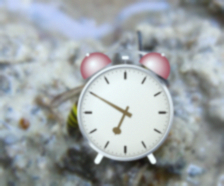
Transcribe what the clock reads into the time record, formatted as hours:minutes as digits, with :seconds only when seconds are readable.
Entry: 6:50
